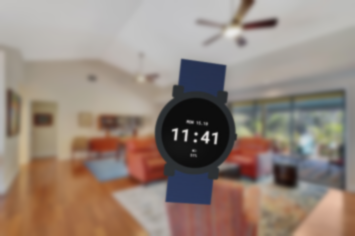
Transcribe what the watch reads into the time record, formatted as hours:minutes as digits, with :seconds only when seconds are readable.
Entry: 11:41
